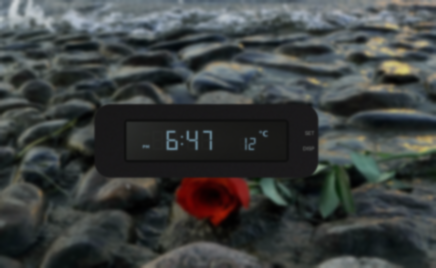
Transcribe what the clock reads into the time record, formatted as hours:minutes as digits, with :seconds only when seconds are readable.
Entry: 6:47
